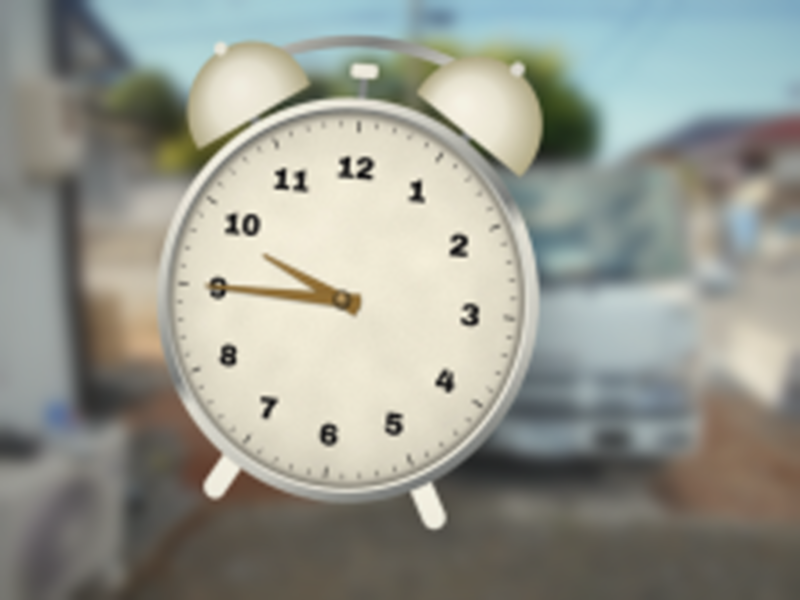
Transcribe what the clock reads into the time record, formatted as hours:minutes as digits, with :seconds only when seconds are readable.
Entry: 9:45
